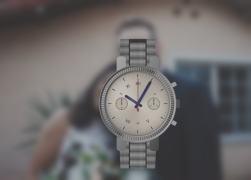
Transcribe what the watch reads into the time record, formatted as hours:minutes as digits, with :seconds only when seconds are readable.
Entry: 10:05
